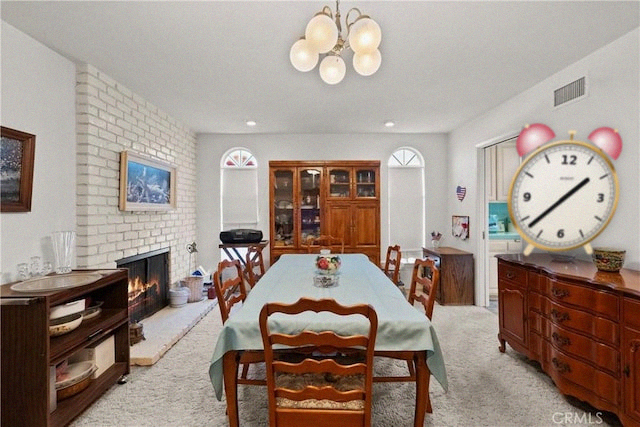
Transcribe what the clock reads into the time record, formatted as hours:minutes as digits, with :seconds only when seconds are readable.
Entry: 1:38
